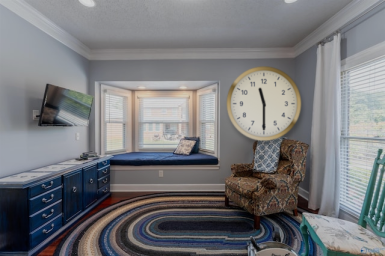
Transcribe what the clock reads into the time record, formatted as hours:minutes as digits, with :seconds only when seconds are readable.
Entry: 11:30
